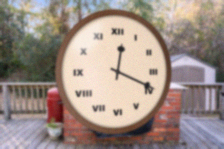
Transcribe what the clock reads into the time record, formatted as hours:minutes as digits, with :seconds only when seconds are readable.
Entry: 12:19
